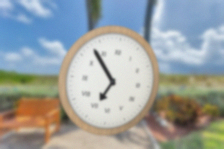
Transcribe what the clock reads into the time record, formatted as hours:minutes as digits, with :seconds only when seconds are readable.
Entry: 6:53
